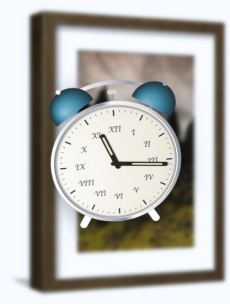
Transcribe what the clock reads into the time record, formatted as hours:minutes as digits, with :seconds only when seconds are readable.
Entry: 11:16
